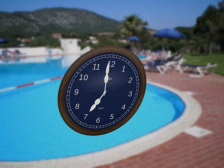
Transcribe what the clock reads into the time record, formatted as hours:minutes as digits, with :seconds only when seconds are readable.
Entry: 6:59
